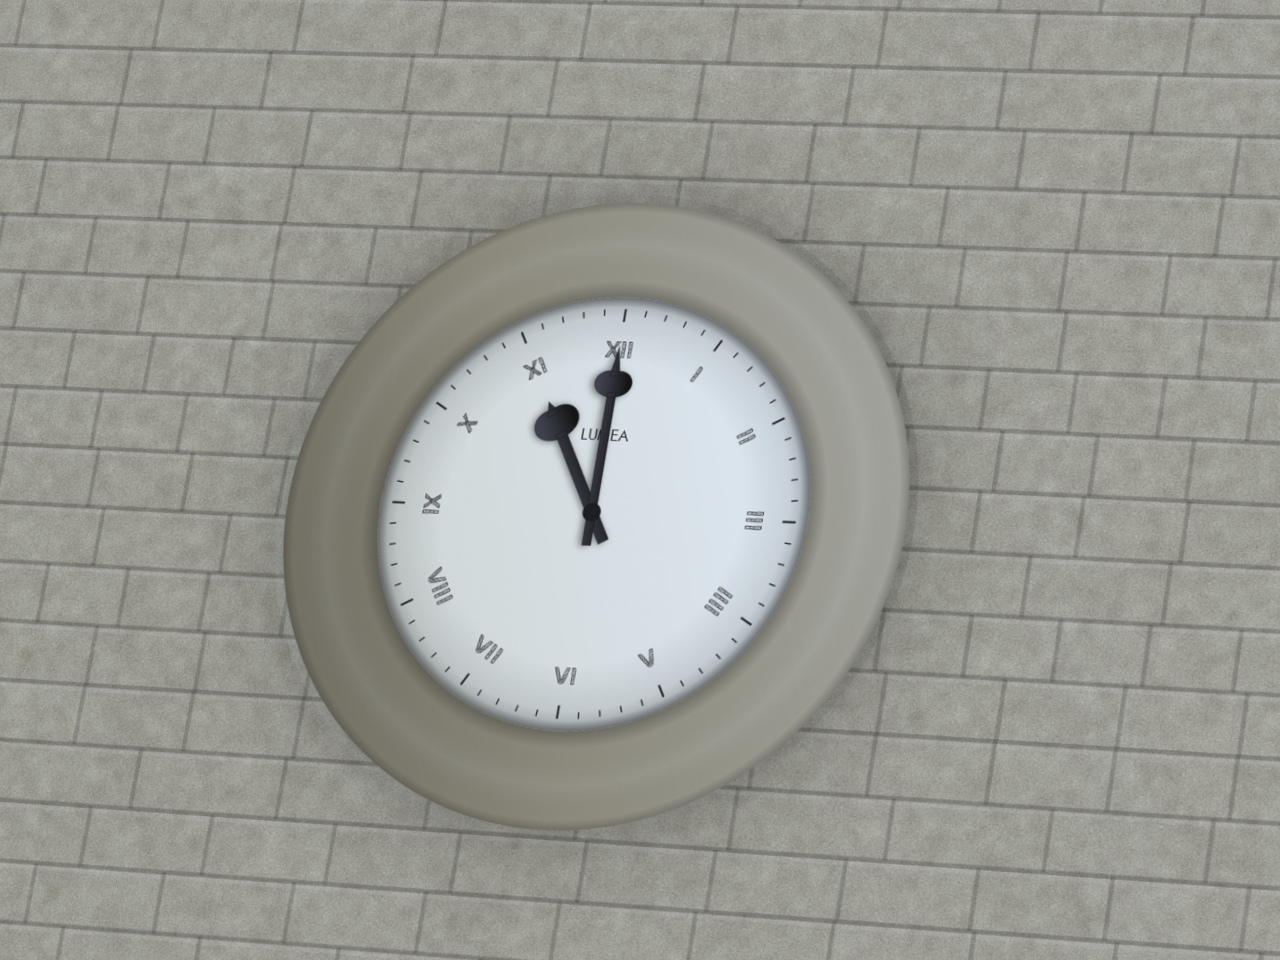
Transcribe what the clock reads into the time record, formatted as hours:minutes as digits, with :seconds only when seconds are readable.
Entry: 11:00
